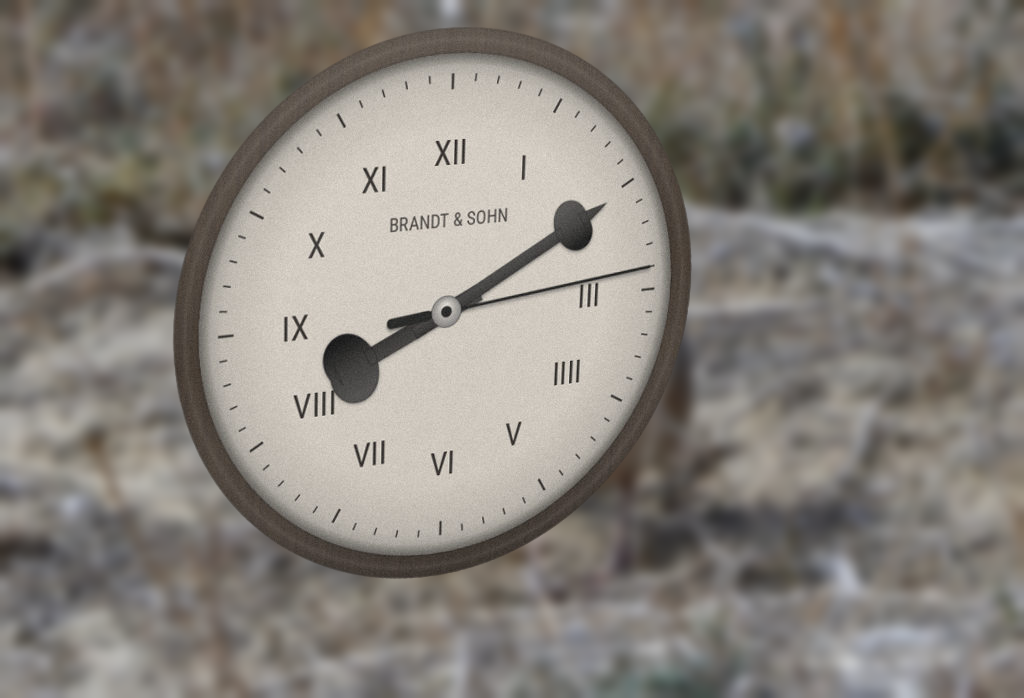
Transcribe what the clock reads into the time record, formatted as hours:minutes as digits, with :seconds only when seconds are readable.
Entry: 8:10:14
